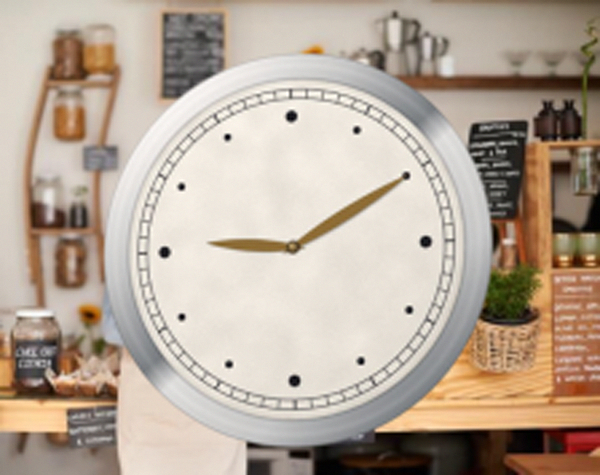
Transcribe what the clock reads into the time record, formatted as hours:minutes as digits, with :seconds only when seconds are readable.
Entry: 9:10
